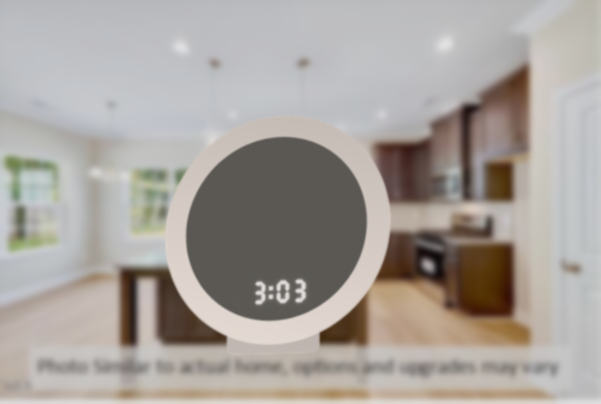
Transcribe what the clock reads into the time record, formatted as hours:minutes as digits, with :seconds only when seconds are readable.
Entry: 3:03
